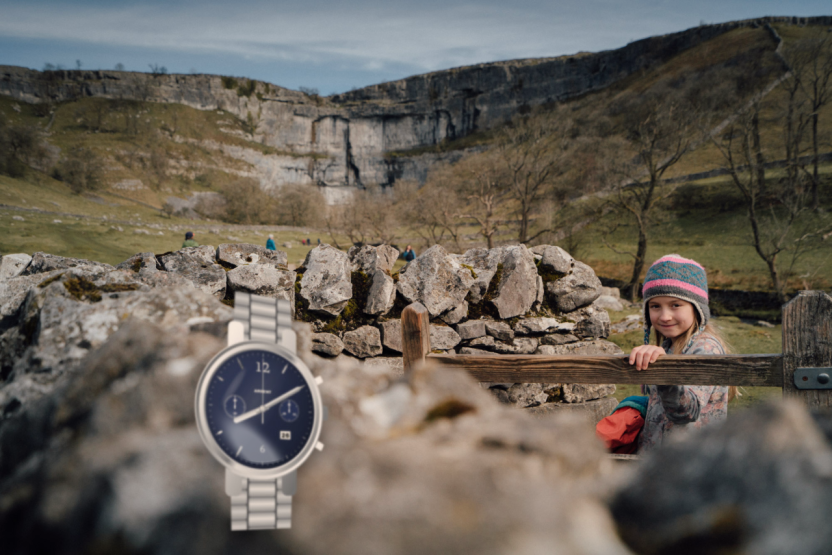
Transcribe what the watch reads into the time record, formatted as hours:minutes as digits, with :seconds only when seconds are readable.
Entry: 8:10
